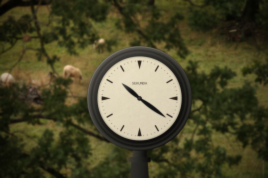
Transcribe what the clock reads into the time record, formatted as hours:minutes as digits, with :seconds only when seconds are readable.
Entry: 10:21
